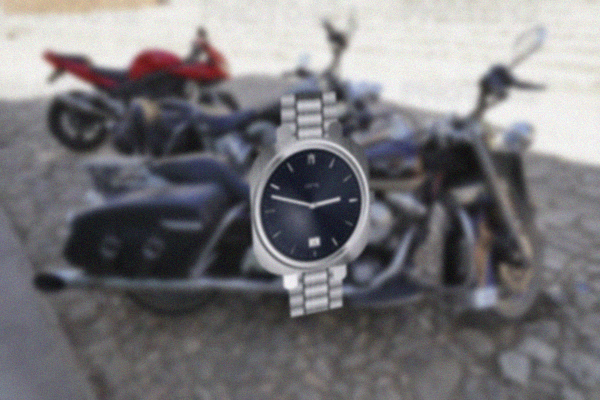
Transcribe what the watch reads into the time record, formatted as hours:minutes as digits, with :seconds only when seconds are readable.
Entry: 2:48
